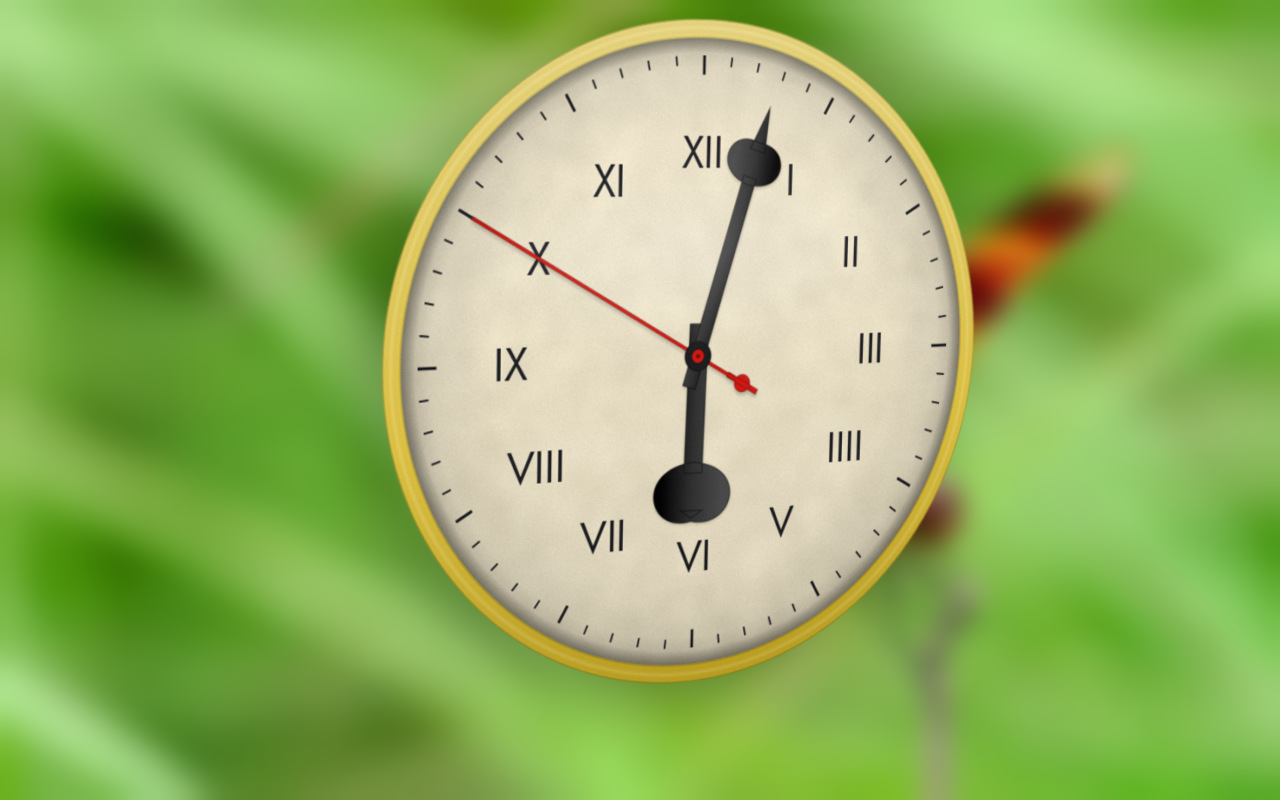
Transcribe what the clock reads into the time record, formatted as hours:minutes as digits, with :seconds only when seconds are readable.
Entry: 6:02:50
